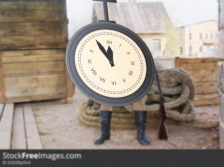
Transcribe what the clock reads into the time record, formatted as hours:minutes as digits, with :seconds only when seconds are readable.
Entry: 11:55
